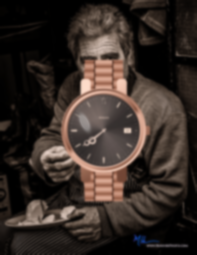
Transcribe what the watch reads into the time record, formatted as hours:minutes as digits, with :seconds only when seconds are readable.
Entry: 7:39
